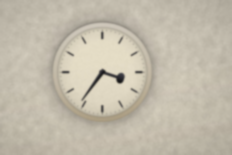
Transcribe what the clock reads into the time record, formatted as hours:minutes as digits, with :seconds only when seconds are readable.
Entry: 3:36
